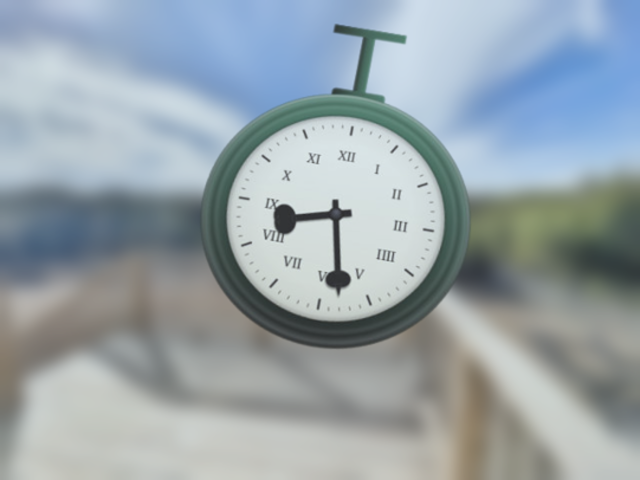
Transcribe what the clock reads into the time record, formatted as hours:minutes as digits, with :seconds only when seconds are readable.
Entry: 8:28
